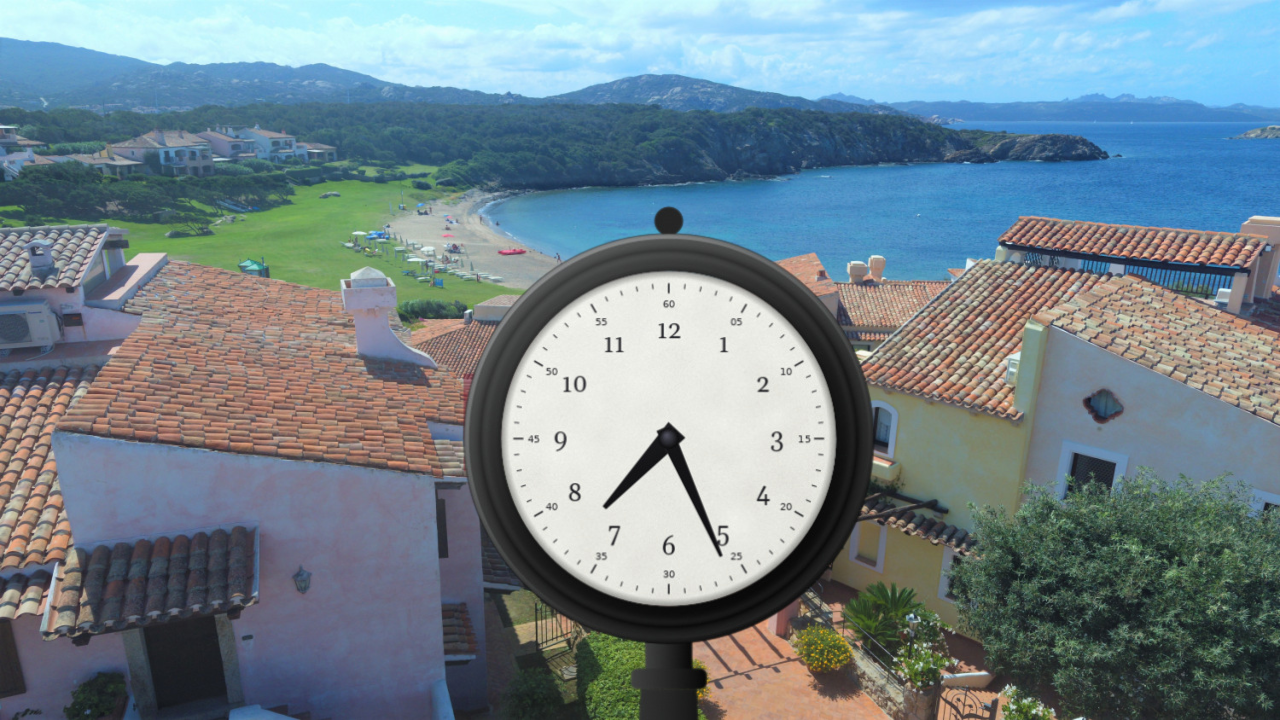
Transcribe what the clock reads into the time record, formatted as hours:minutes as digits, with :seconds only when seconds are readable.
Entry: 7:26
